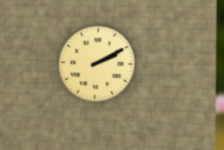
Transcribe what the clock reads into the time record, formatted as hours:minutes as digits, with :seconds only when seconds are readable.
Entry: 2:10
